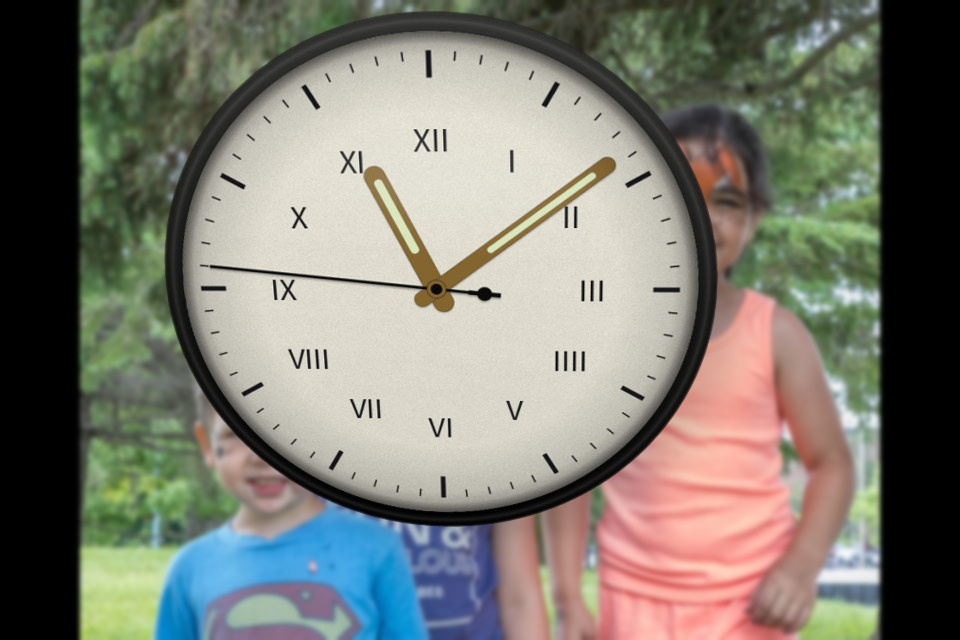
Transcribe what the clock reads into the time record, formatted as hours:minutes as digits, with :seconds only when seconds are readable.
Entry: 11:08:46
